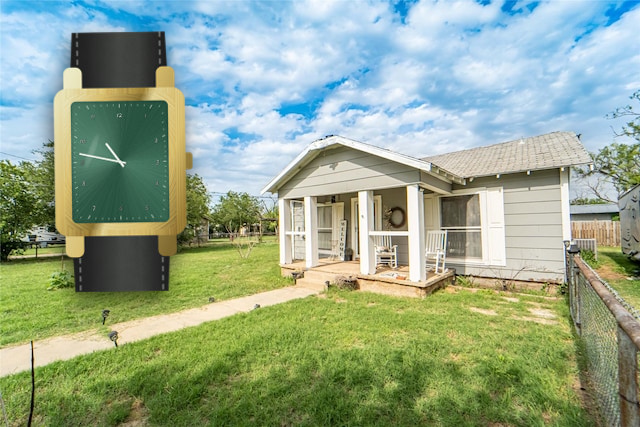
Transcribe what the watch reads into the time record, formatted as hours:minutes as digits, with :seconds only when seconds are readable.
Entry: 10:47
